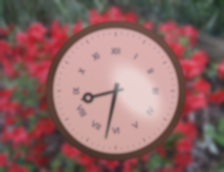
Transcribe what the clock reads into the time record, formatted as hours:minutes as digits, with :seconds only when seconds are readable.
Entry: 8:32
